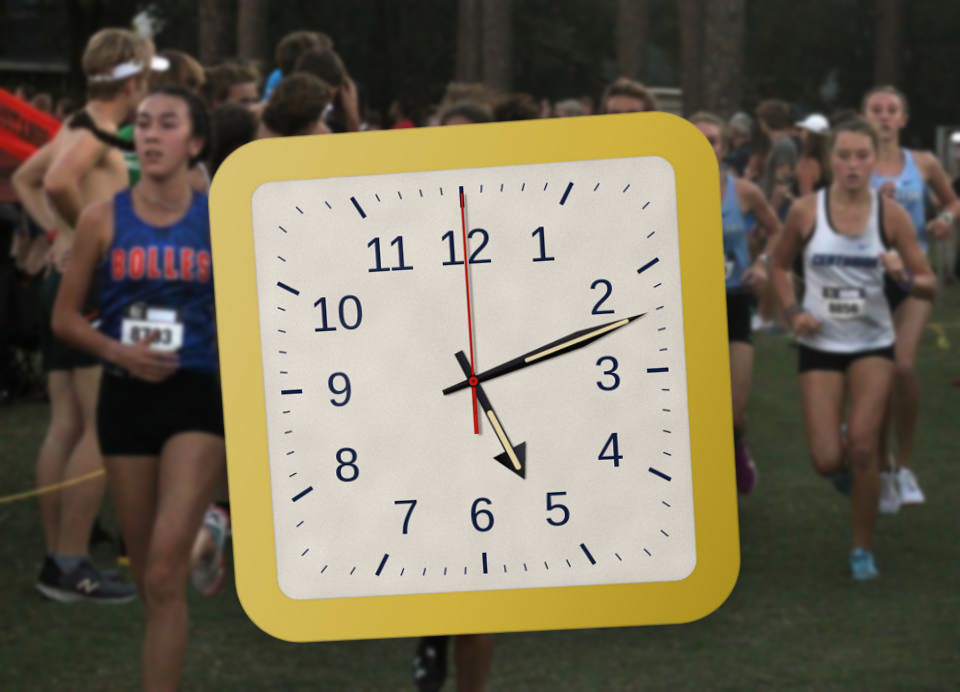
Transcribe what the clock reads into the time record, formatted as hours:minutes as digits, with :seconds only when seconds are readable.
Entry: 5:12:00
